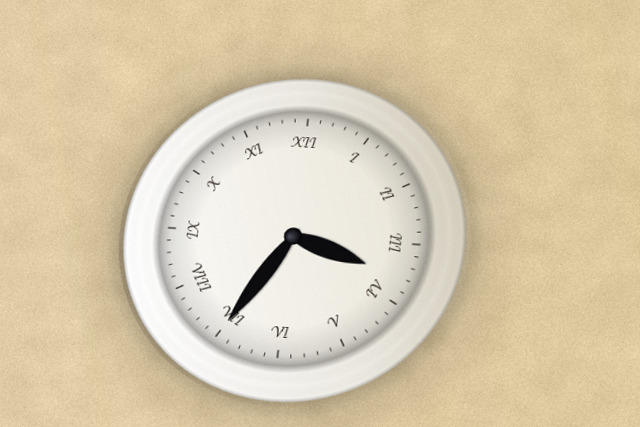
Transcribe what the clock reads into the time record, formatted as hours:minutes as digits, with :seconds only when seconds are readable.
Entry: 3:35
